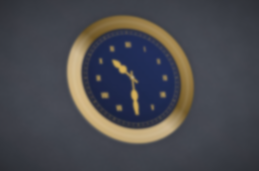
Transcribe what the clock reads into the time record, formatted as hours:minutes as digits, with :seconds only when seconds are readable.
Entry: 10:30
